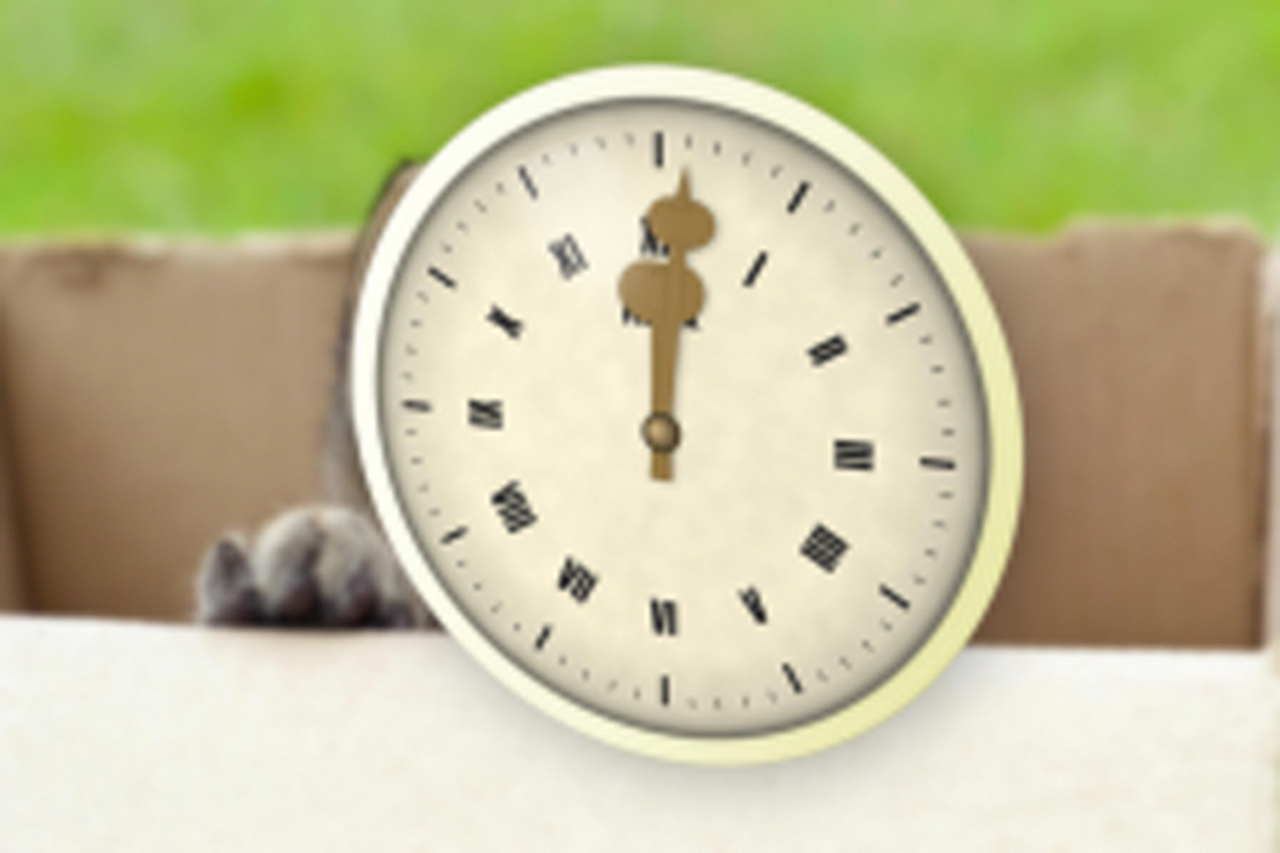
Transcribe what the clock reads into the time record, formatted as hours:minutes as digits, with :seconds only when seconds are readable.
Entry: 12:01
